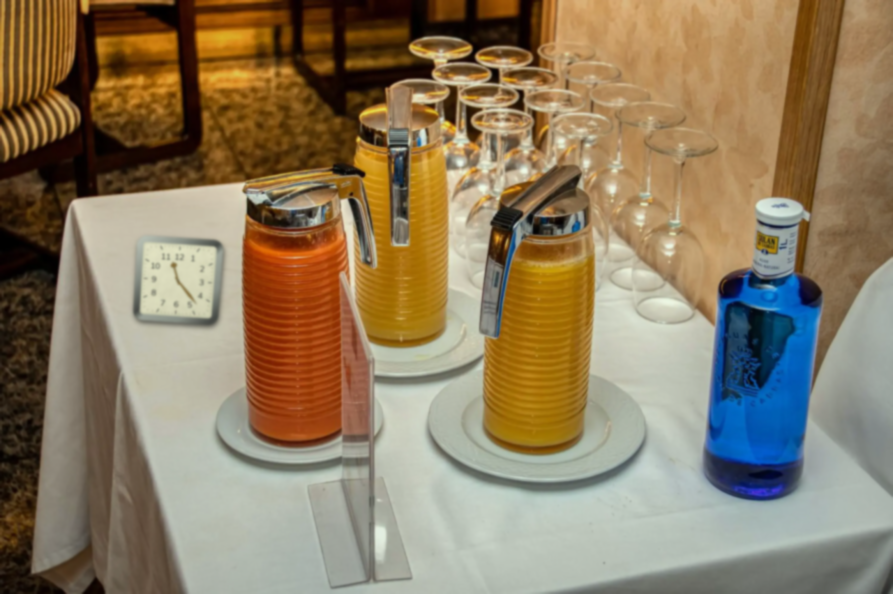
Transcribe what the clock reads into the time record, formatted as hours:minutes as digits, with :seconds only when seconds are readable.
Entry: 11:23
